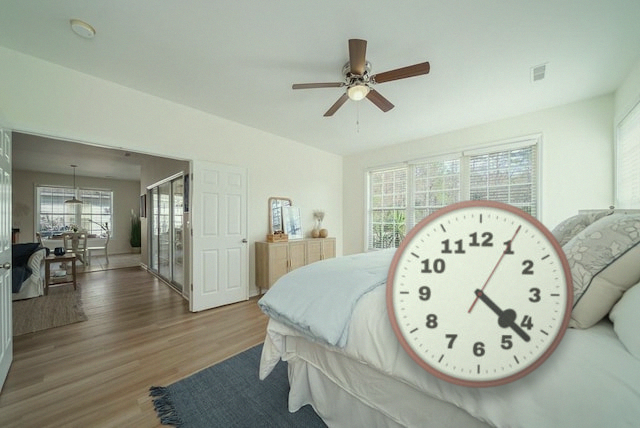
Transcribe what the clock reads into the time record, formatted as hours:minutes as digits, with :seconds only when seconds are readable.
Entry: 4:22:05
